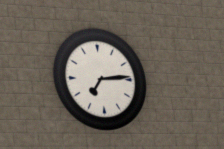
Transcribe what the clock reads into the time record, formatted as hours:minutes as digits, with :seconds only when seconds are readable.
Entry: 7:14
